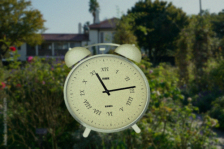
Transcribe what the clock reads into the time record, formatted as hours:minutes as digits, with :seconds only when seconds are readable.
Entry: 11:14
